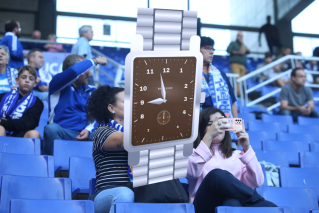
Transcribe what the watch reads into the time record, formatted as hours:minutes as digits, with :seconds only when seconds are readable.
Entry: 8:58
